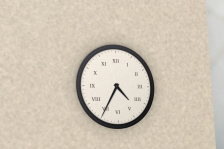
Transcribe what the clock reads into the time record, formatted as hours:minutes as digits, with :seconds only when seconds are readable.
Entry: 4:35
